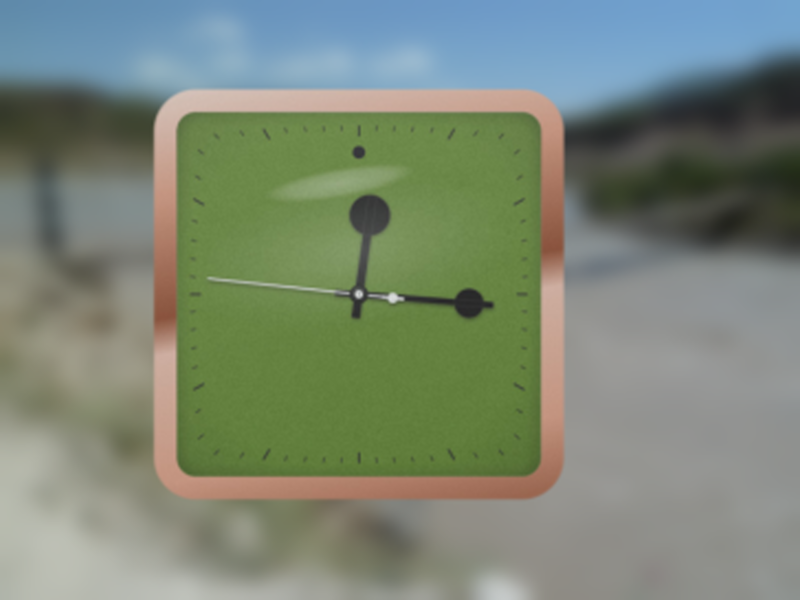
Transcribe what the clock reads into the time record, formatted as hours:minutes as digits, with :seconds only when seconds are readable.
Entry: 12:15:46
